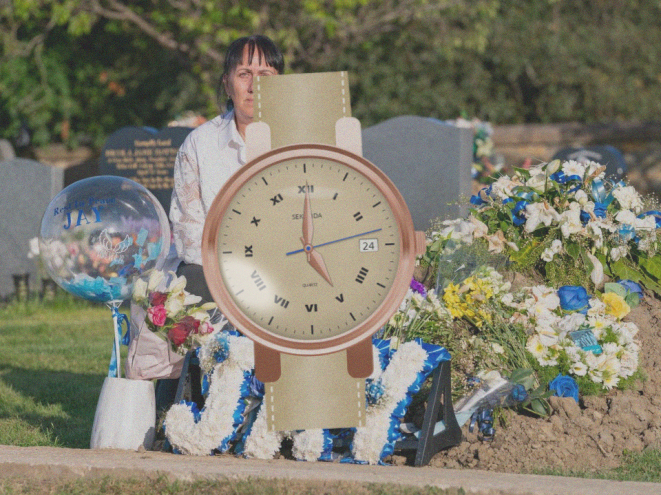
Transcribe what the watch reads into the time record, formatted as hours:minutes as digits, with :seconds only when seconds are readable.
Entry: 5:00:13
